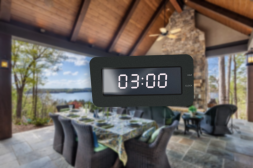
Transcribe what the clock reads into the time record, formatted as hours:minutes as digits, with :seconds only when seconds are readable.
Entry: 3:00
